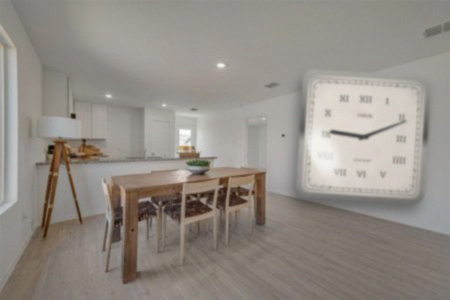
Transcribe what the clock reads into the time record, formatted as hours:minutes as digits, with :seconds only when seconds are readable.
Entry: 9:11
